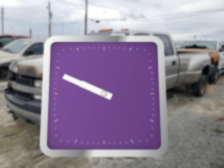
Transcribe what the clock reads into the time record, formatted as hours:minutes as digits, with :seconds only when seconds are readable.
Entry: 9:49
